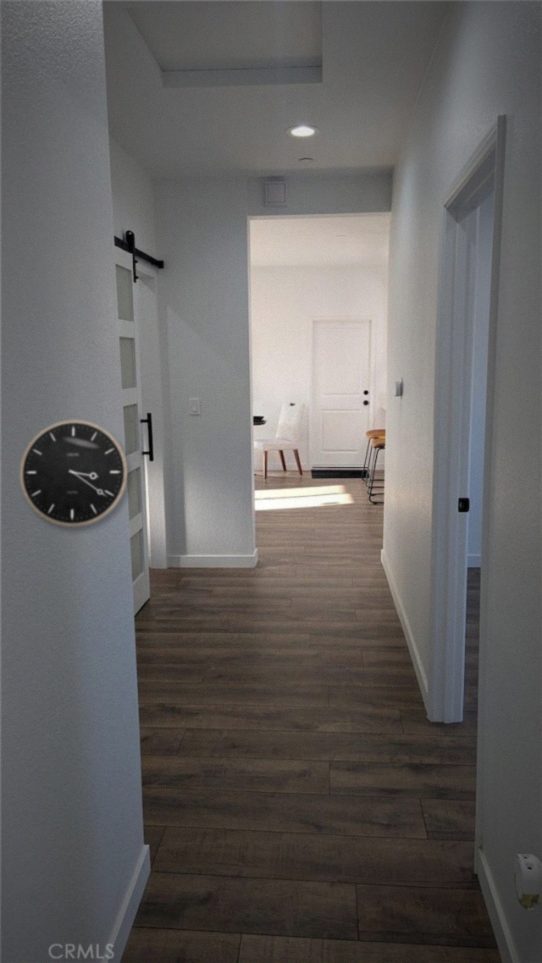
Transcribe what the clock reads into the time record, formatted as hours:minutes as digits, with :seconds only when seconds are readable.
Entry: 3:21
